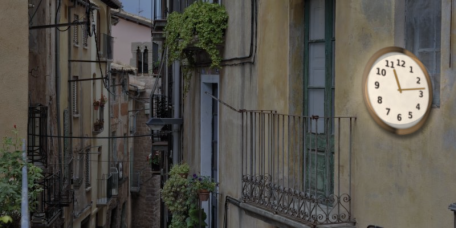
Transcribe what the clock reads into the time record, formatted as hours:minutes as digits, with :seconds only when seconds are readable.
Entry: 11:13
